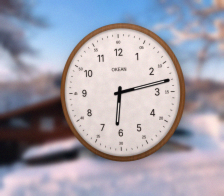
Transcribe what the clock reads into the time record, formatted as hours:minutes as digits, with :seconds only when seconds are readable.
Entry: 6:13
